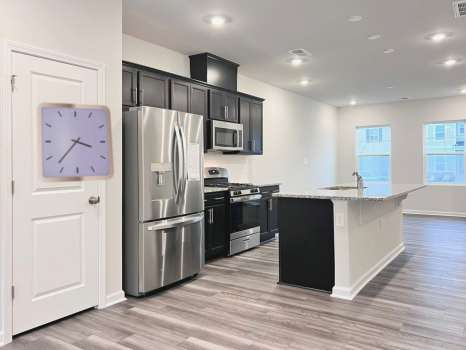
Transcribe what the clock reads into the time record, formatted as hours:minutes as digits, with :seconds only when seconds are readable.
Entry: 3:37
